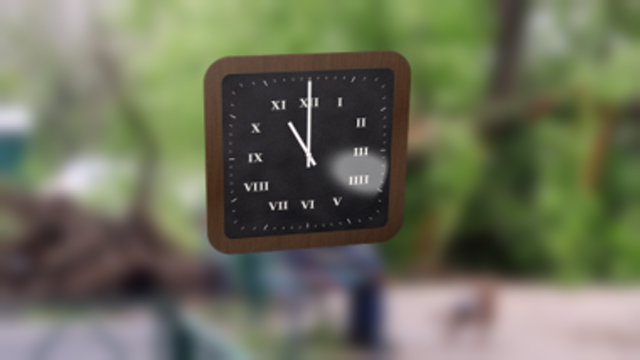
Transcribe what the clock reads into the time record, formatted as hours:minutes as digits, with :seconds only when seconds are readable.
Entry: 11:00
